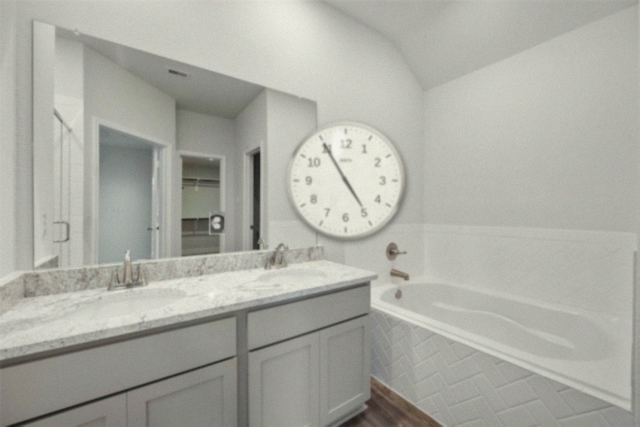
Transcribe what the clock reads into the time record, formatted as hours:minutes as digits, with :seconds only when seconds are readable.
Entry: 4:55
